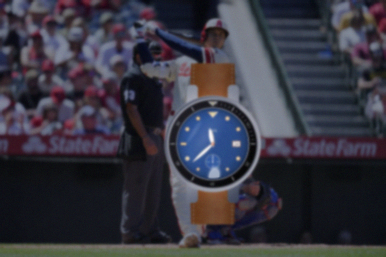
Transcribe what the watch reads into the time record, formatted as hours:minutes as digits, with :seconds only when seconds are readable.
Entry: 11:38
